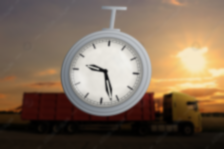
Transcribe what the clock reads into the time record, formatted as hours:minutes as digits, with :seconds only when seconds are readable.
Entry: 9:27
